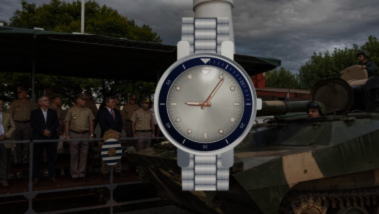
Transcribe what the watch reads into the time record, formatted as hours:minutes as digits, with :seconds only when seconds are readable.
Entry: 9:06
